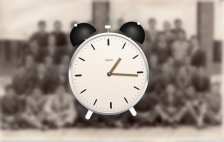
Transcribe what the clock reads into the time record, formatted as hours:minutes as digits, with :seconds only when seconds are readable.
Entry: 1:16
